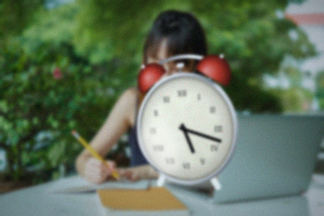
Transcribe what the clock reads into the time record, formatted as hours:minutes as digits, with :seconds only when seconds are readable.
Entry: 5:18
